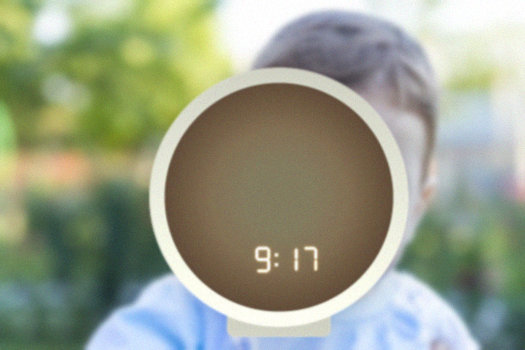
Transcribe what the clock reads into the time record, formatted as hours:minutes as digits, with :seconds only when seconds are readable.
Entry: 9:17
